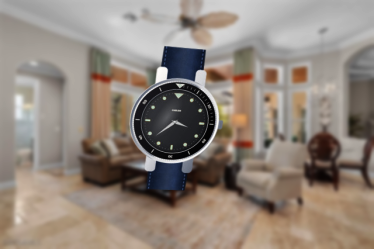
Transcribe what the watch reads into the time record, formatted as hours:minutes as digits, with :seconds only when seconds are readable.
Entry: 3:38
